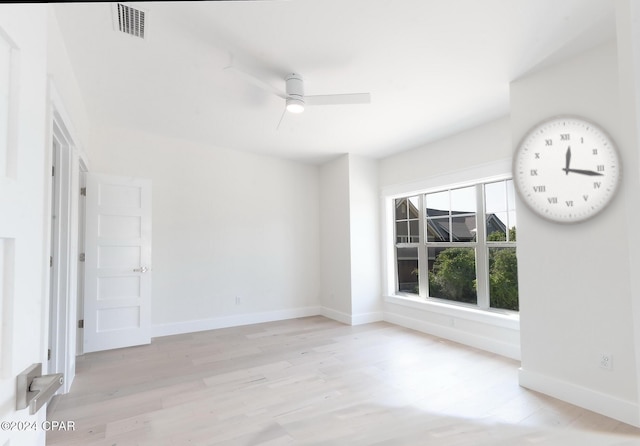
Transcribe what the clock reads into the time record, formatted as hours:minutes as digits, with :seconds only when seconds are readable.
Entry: 12:17
